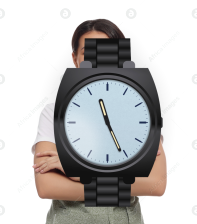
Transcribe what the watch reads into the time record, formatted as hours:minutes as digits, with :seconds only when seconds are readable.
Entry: 11:26
